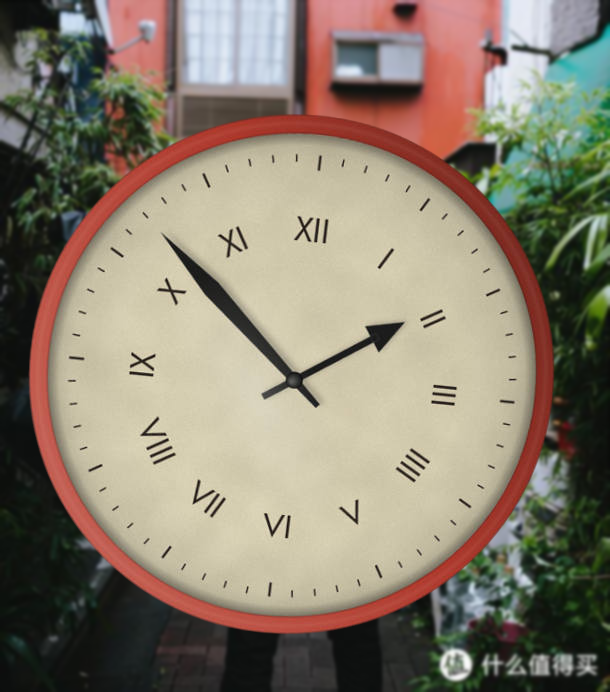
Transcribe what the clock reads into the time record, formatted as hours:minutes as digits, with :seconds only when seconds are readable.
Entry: 1:52
